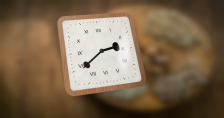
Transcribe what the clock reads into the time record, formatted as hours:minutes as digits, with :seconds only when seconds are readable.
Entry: 2:39
